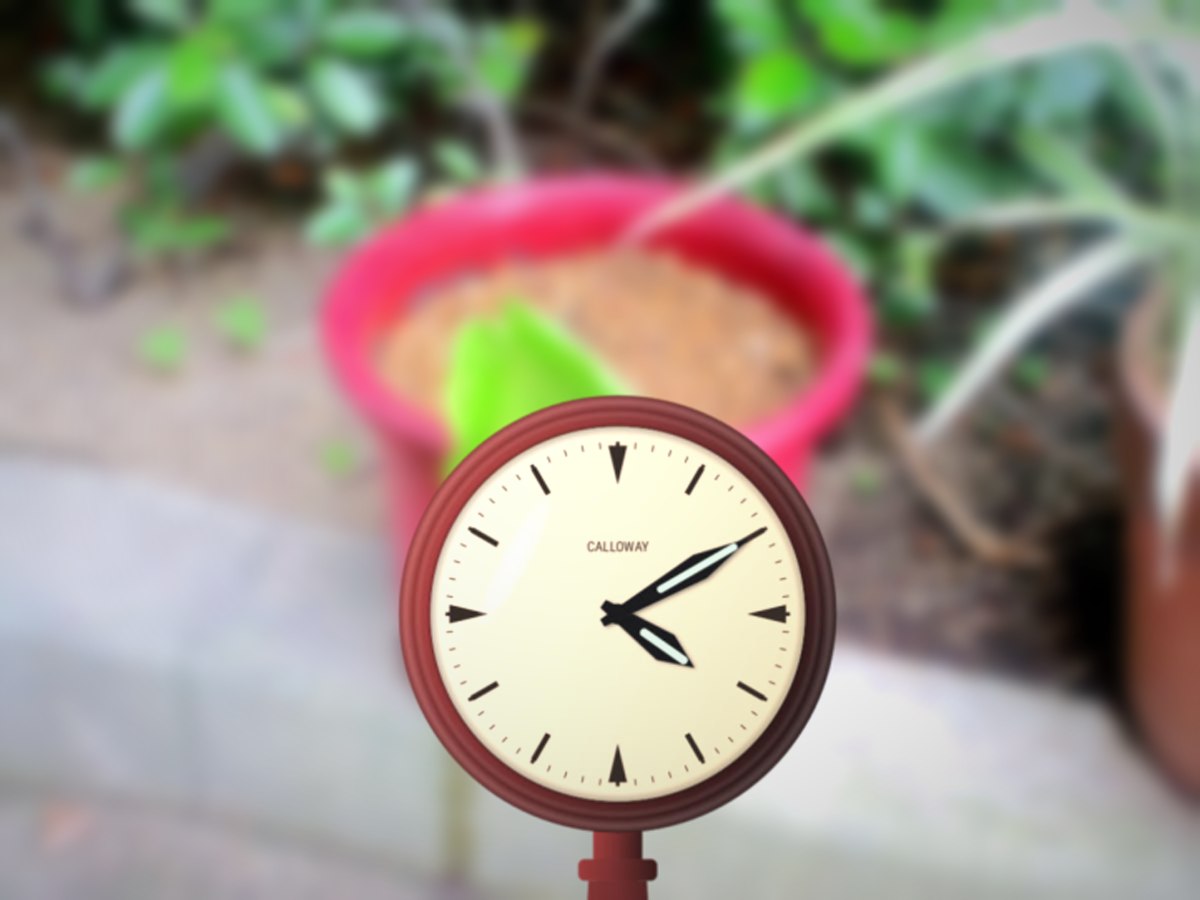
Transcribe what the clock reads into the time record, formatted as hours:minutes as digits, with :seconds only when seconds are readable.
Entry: 4:10
